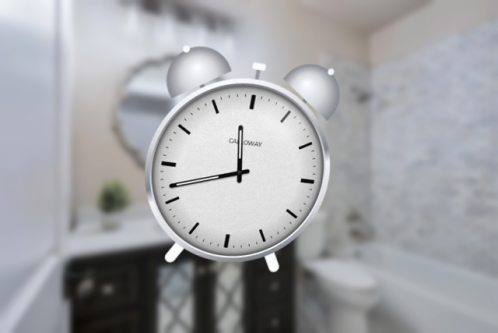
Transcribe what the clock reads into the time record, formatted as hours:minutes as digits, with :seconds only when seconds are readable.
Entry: 11:42
